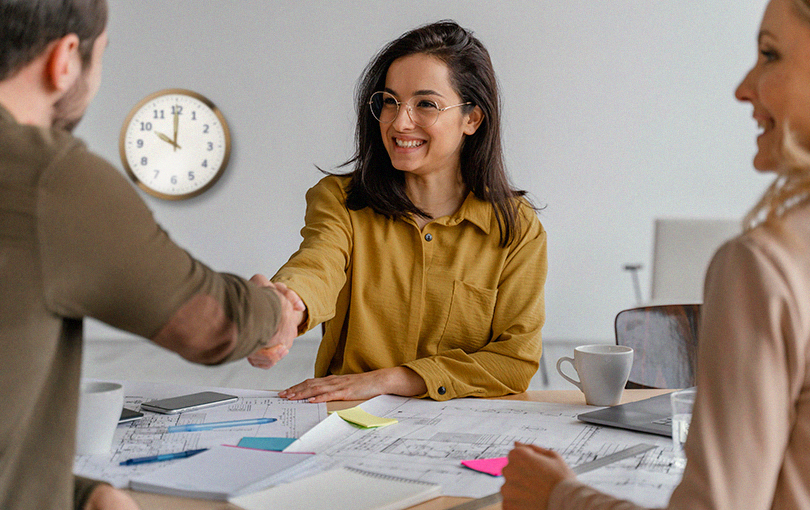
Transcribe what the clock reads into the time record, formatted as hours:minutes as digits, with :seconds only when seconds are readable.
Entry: 10:00
